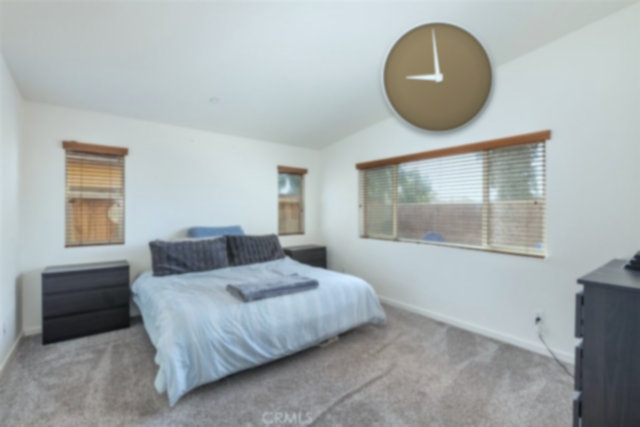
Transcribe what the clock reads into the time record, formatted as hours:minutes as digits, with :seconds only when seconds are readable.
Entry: 8:59
